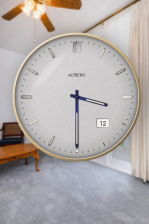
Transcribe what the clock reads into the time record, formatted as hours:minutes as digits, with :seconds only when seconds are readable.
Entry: 3:30
